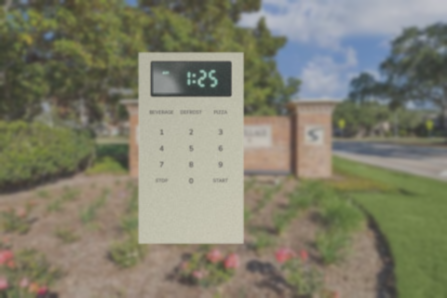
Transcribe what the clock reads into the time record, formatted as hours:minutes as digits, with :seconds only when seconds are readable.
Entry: 1:25
